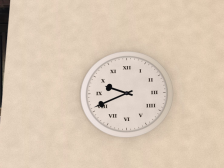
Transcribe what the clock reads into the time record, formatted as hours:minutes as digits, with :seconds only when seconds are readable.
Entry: 9:41
